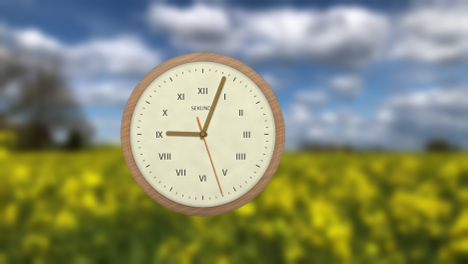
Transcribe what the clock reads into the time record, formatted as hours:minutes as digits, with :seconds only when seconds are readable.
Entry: 9:03:27
